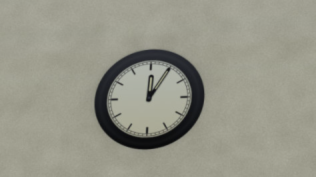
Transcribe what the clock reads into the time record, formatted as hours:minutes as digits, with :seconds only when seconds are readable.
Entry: 12:05
